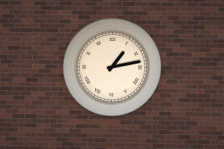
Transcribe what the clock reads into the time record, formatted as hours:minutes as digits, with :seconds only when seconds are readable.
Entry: 1:13
